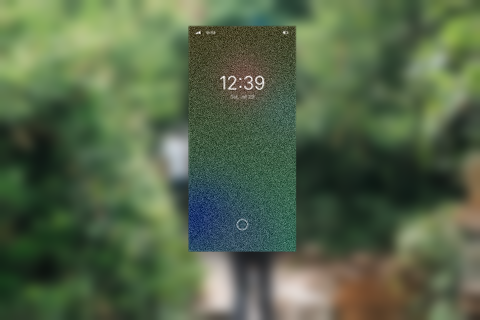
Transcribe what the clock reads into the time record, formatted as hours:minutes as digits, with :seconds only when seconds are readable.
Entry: 12:39
